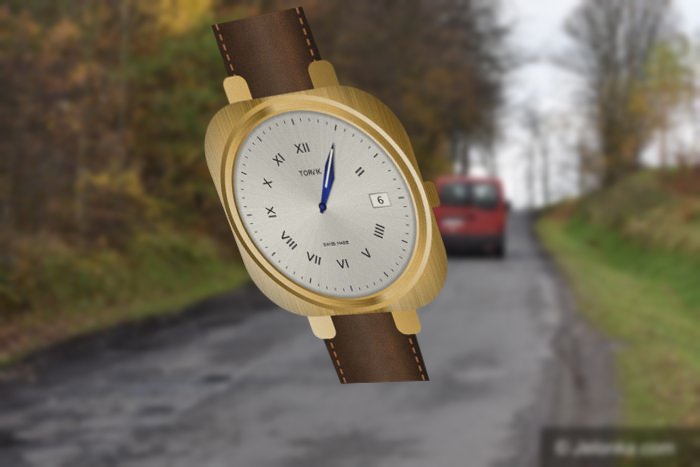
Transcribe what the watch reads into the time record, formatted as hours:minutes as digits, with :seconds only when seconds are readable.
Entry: 1:05
